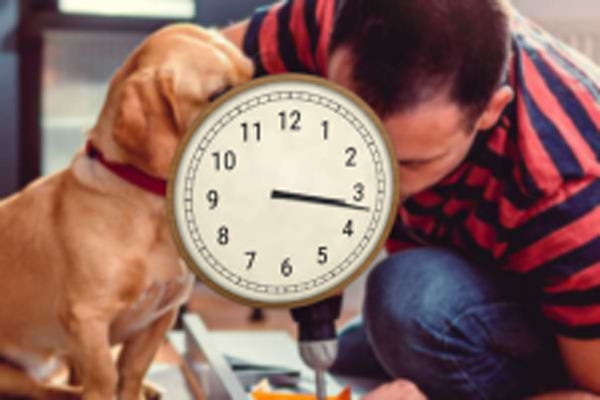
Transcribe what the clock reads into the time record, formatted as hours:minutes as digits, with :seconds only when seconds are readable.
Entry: 3:17
